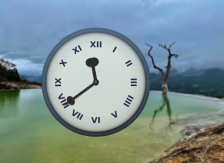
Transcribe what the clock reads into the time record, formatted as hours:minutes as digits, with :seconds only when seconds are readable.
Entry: 11:39
